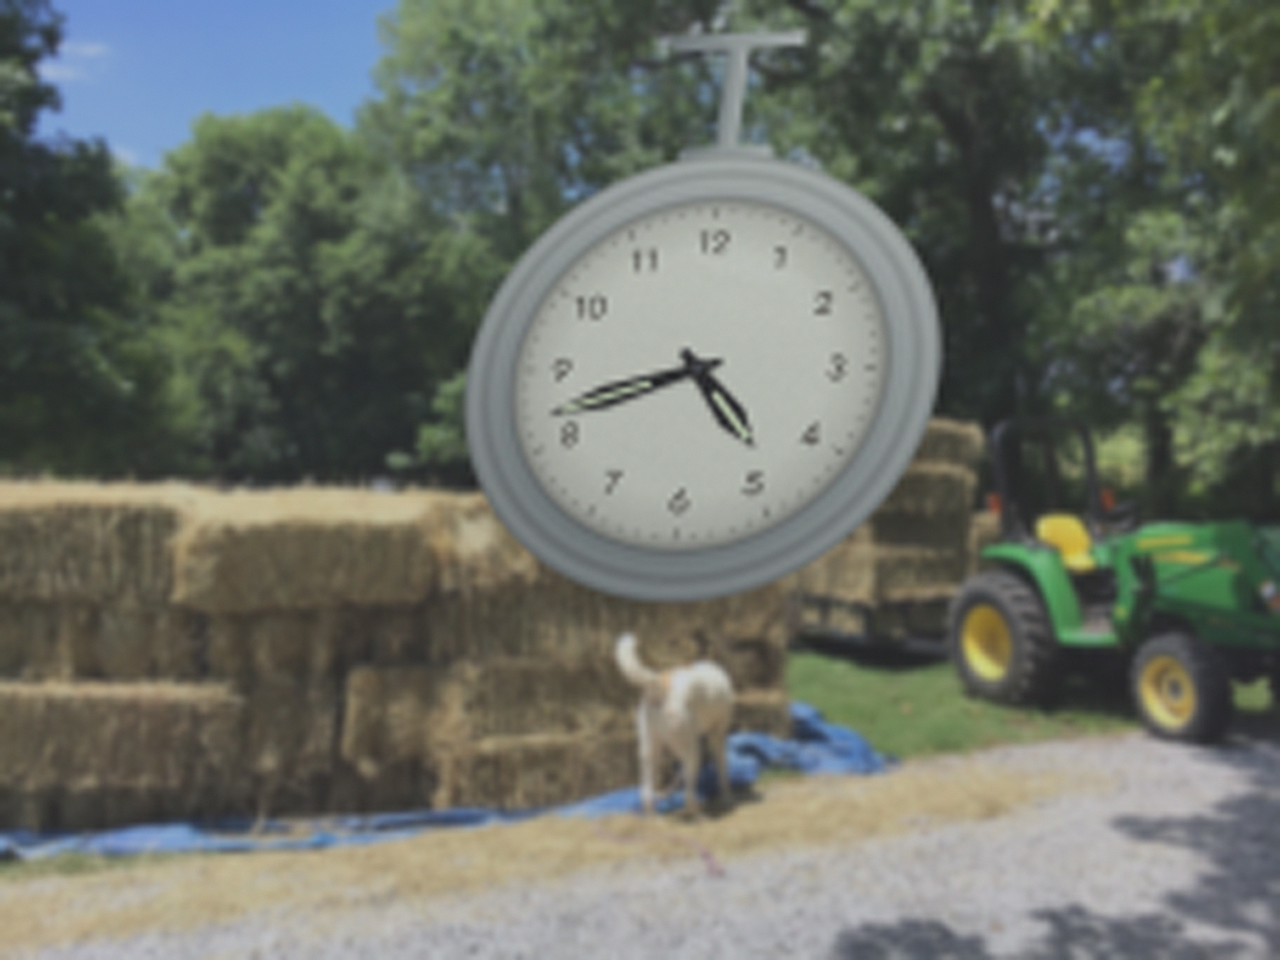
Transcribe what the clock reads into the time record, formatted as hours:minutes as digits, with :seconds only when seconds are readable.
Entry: 4:42
